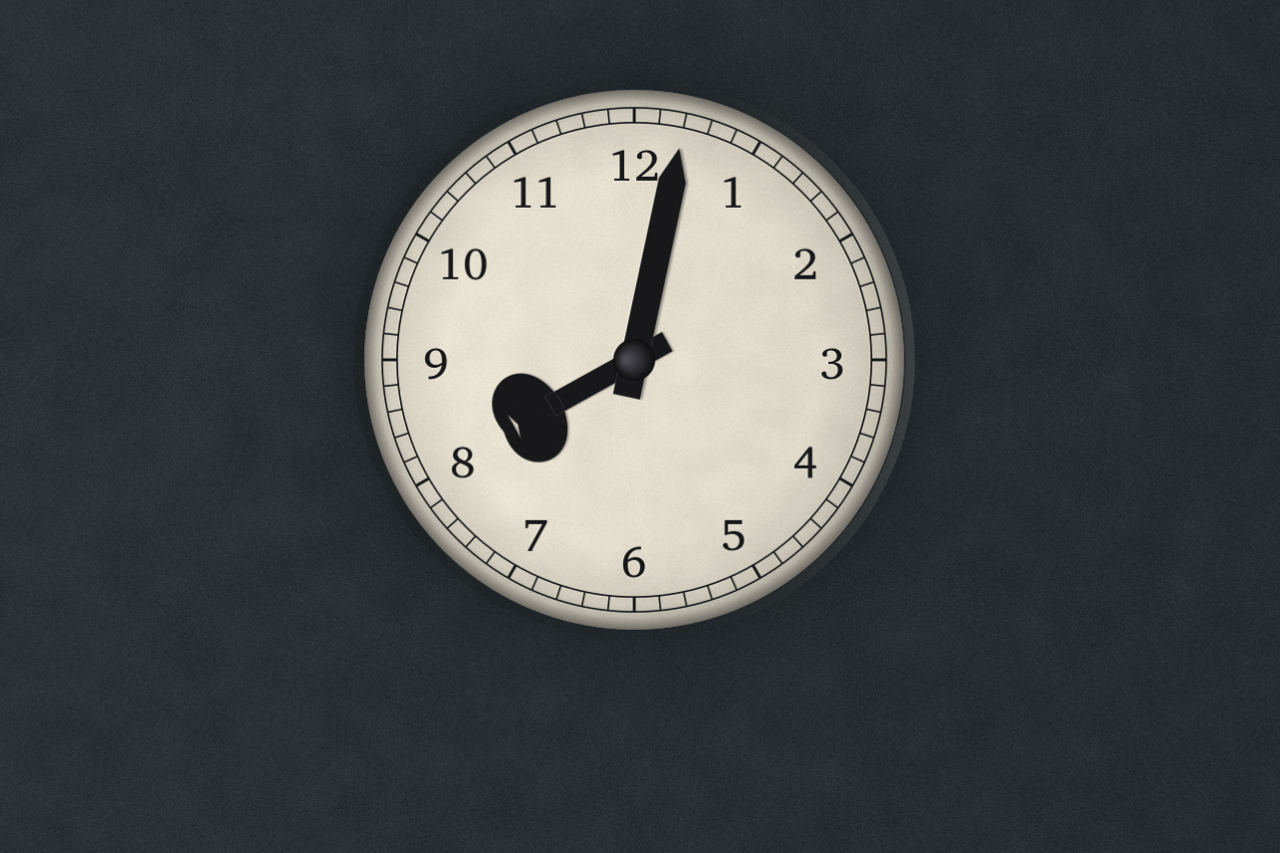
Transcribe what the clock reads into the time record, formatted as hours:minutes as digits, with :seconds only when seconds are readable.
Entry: 8:02
